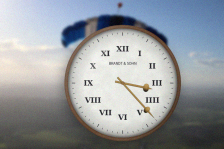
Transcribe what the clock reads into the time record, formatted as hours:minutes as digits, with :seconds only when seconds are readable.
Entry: 3:23
